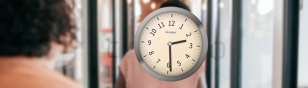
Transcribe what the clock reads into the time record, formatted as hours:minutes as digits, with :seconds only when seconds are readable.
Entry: 2:29
